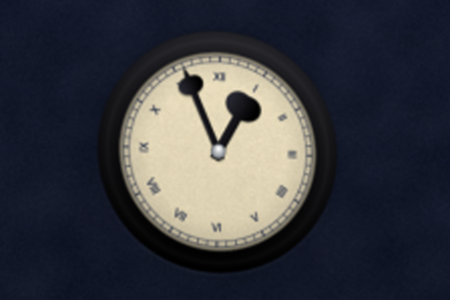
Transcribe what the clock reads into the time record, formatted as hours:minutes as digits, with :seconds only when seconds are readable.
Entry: 12:56
